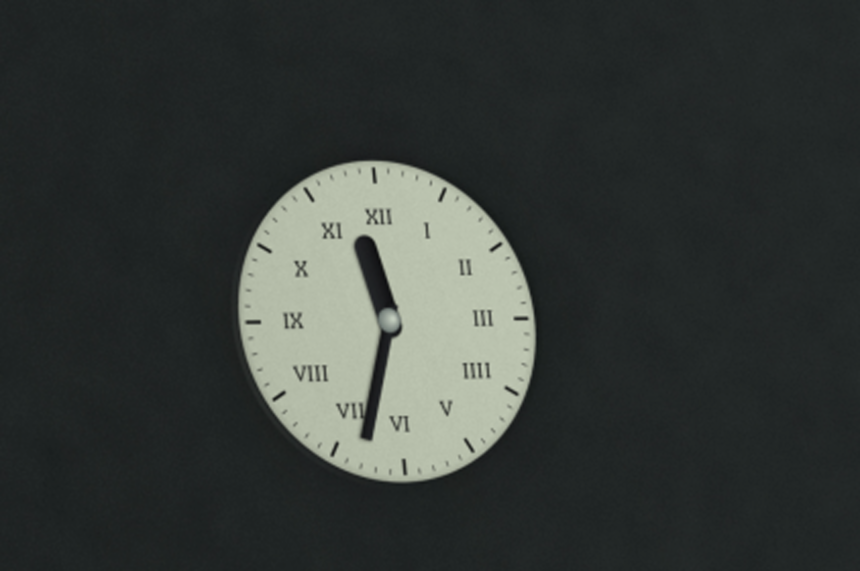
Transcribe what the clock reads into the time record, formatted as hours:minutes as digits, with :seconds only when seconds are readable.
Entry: 11:33
